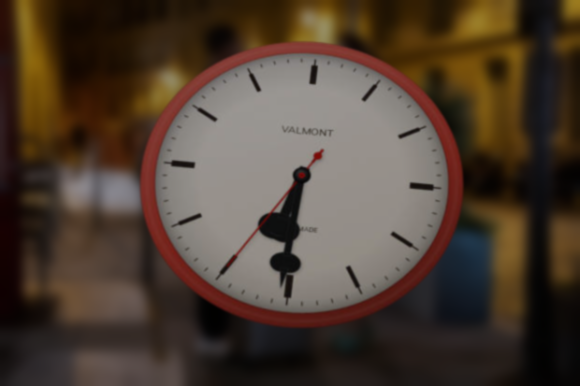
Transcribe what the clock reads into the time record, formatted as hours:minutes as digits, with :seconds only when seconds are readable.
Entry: 6:30:35
